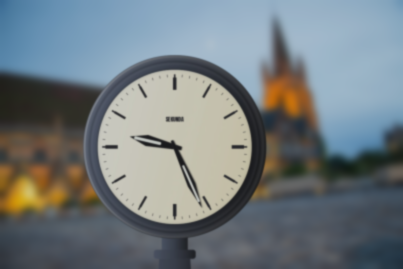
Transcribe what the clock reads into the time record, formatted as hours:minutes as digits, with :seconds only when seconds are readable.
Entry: 9:26
